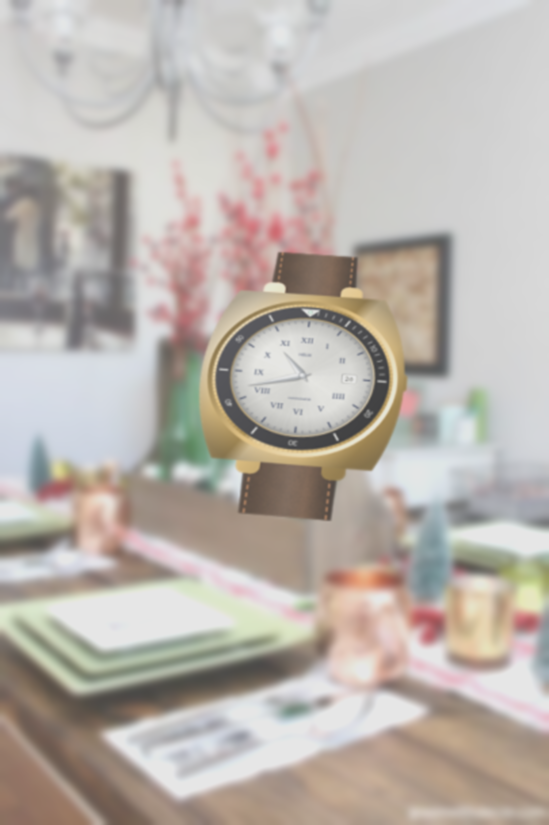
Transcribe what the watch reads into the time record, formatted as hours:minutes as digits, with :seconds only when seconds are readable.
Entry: 10:42
